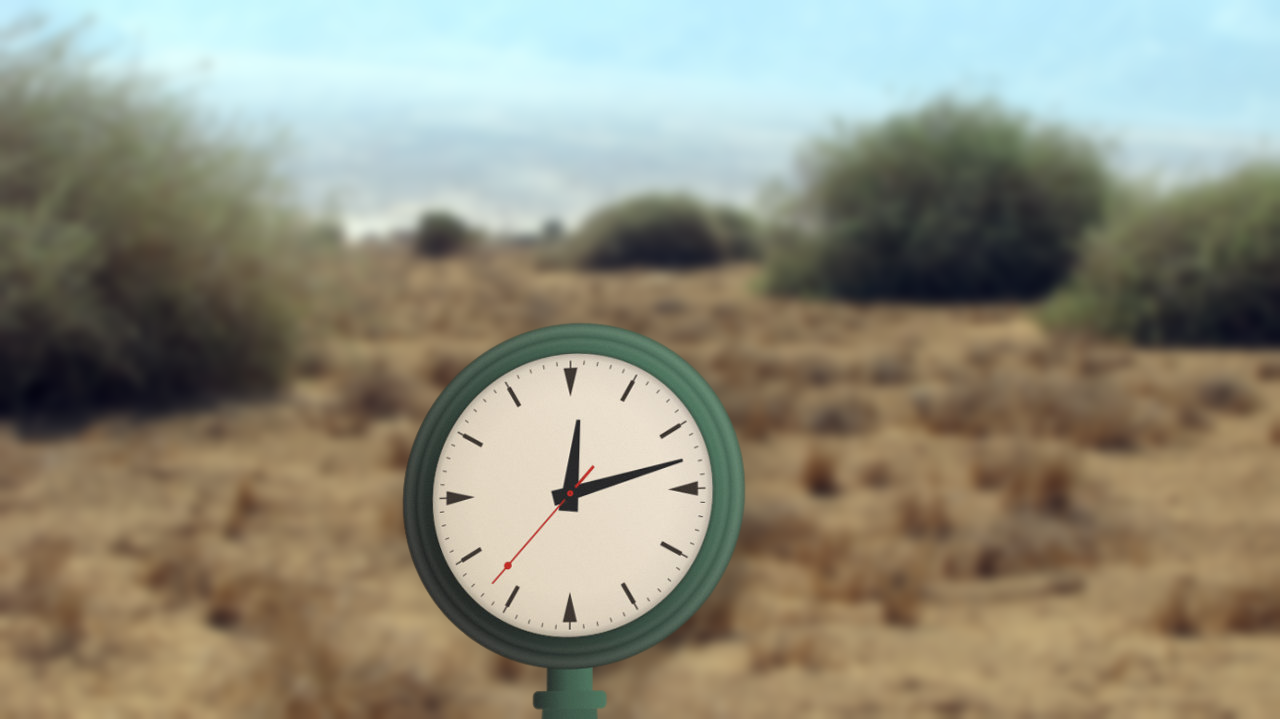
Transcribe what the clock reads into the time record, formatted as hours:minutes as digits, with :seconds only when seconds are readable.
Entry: 12:12:37
